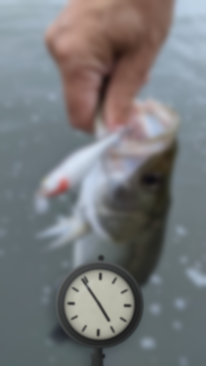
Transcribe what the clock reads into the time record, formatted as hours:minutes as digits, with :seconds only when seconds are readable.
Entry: 4:54
